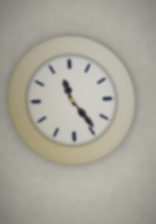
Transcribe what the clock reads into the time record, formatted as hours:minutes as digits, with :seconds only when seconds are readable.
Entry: 11:24
